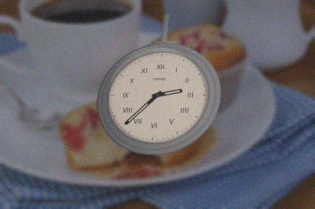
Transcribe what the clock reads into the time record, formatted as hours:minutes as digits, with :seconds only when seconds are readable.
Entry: 2:37
